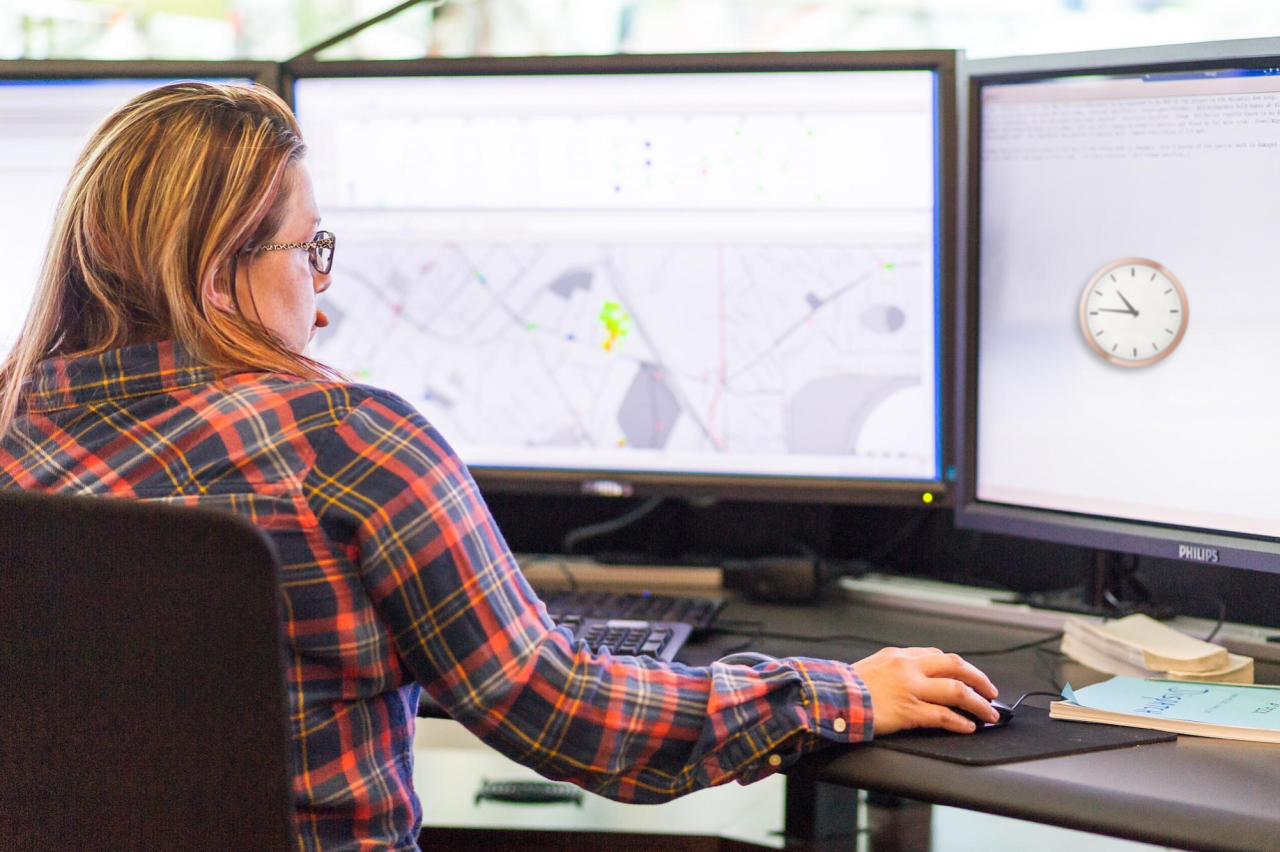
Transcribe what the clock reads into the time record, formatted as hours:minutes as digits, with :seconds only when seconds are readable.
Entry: 10:46
